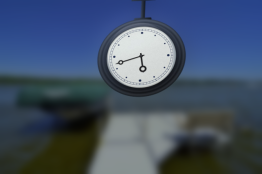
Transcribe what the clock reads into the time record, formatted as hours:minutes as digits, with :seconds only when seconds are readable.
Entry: 5:42
